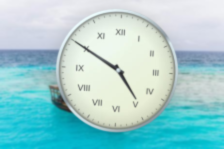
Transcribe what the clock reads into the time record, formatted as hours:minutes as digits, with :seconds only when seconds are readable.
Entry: 4:50
